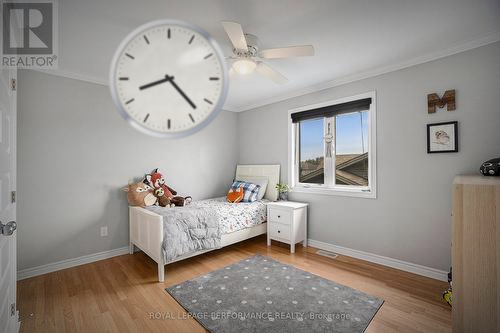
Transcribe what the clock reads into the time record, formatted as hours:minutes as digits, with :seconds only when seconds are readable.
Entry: 8:23
